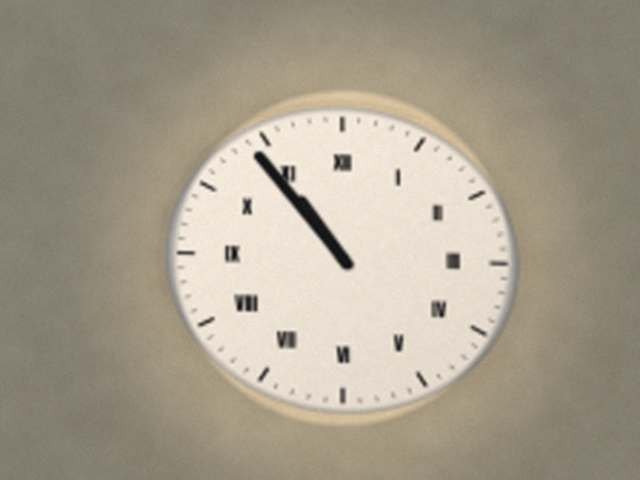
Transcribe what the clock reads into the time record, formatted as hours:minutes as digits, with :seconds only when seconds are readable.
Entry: 10:54
